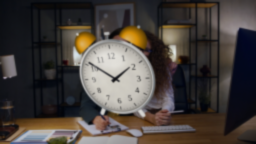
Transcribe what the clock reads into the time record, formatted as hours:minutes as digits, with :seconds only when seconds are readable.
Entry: 1:51
